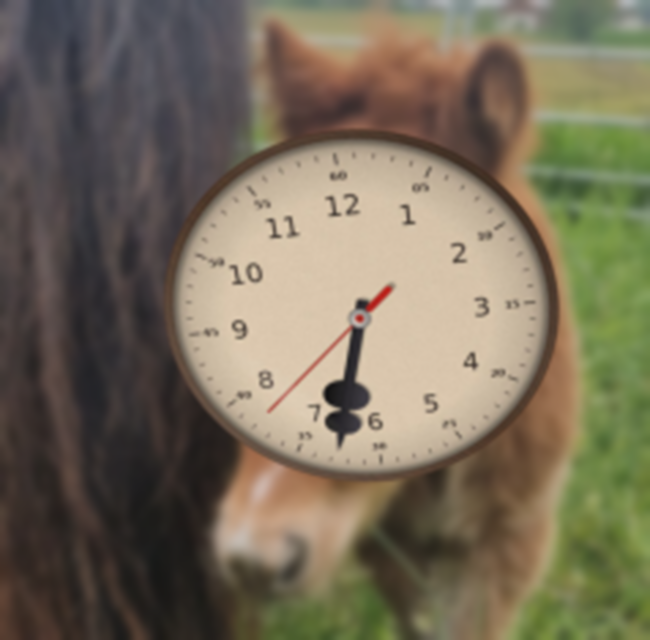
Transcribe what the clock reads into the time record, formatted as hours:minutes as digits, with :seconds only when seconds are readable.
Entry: 6:32:38
